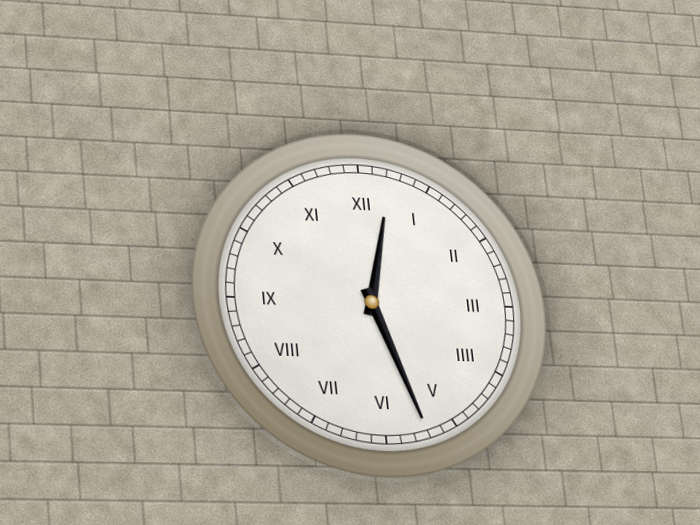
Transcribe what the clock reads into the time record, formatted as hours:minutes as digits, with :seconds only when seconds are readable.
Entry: 12:27
